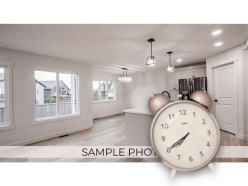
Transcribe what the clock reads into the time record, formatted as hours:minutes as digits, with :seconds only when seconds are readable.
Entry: 7:40
